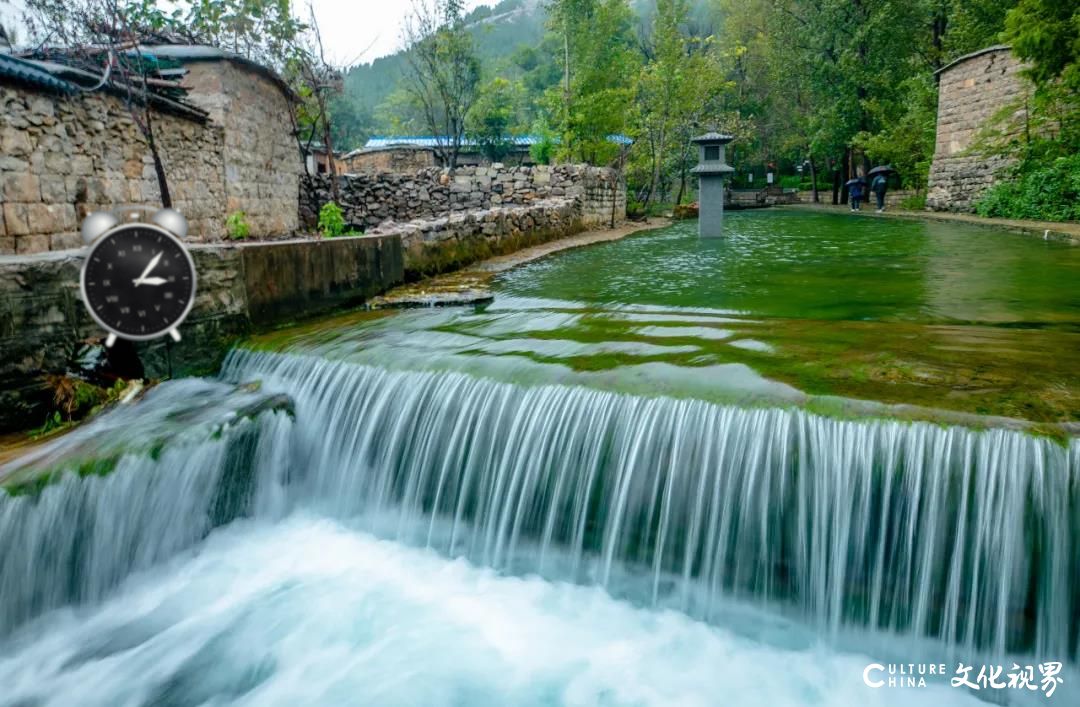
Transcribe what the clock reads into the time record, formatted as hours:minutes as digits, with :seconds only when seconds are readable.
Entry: 3:07
